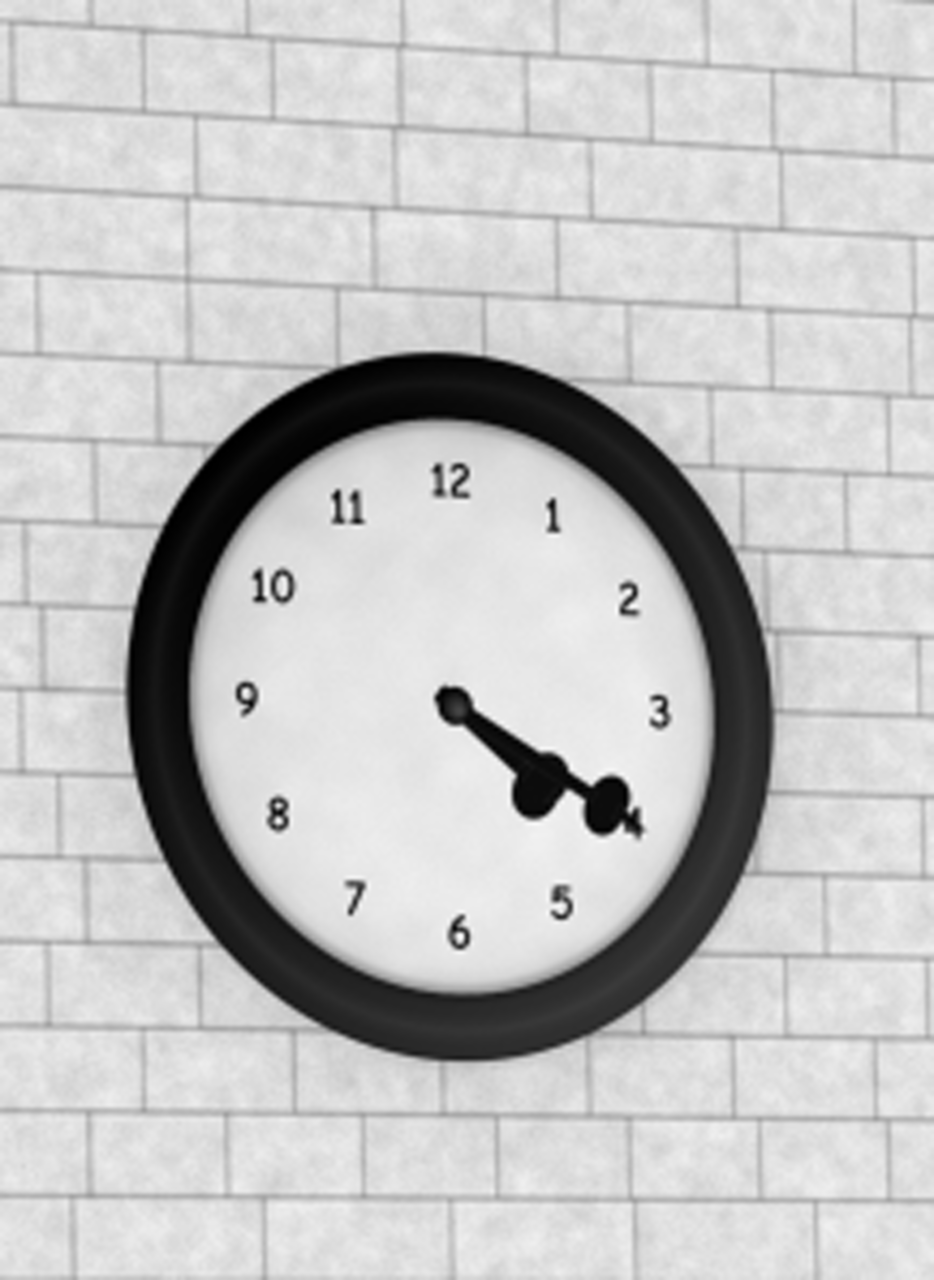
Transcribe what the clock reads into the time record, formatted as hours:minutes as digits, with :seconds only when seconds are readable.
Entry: 4:20
